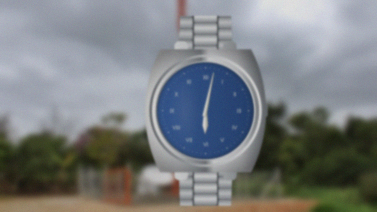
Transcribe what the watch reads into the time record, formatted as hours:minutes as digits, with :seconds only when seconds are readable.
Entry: 6:02
